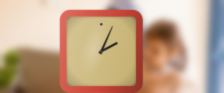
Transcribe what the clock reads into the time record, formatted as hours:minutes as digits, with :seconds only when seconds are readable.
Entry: 2:04
